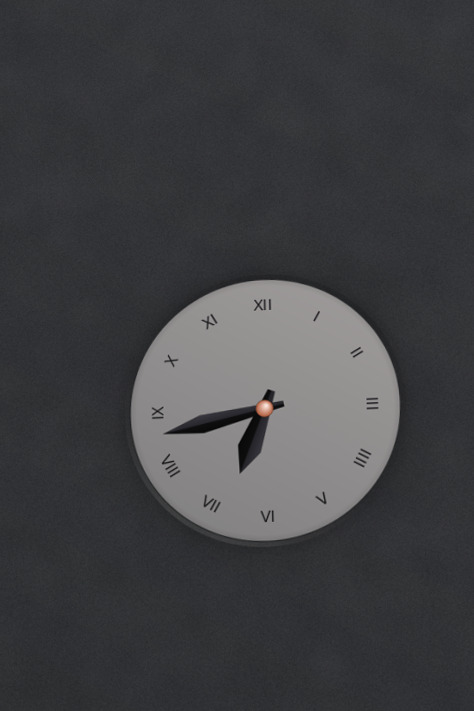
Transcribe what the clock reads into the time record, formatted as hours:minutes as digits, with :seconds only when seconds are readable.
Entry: 6:43
